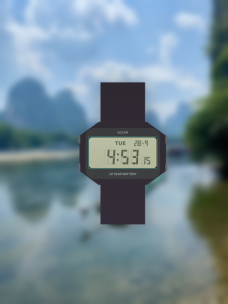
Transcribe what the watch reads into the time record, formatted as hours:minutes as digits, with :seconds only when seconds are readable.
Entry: 4:53:15
